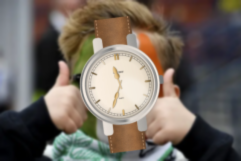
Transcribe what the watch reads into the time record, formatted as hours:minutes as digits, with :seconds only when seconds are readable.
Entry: 11:34
